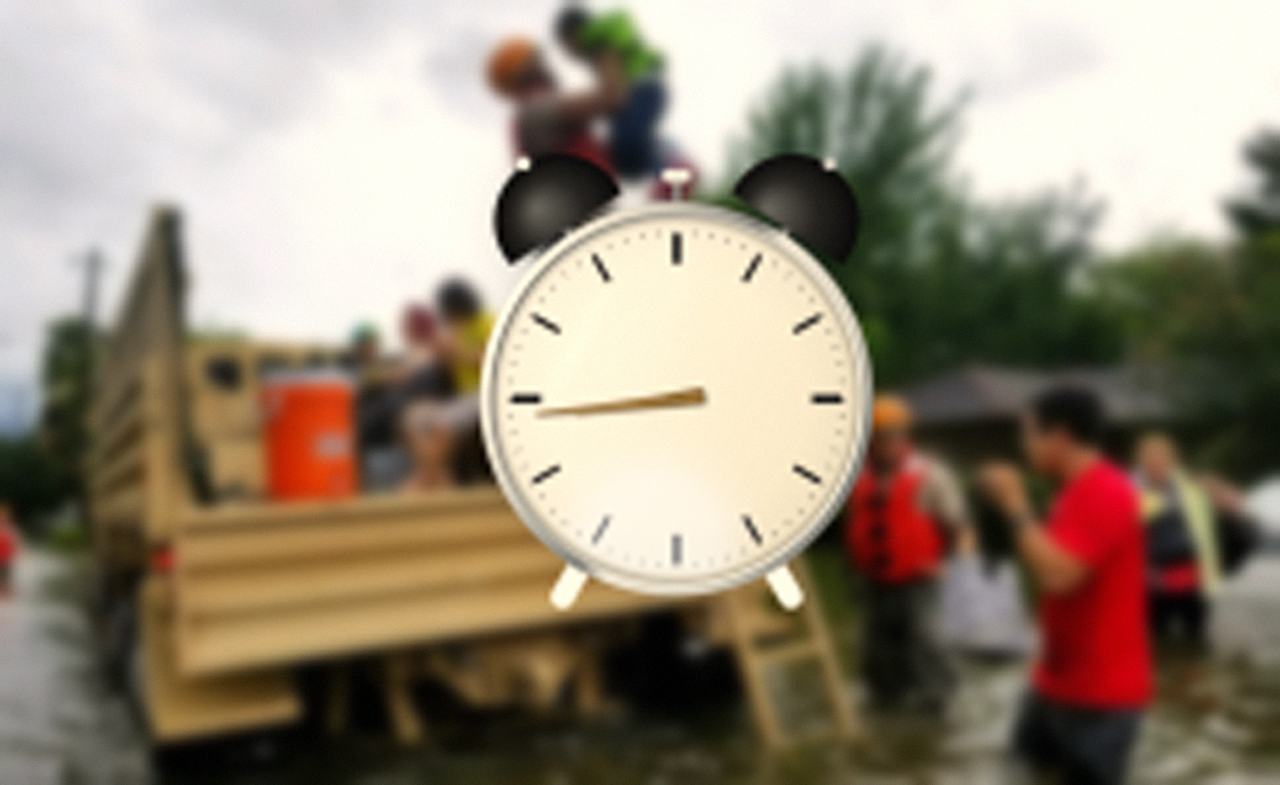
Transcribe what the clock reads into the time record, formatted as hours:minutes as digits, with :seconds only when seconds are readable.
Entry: 8:44
